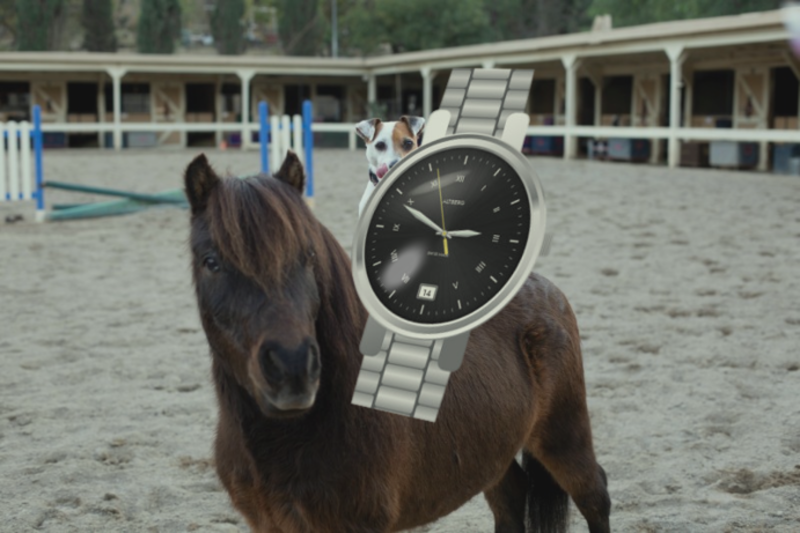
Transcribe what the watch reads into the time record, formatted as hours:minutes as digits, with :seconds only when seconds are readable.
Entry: 2:48:56
